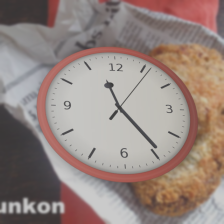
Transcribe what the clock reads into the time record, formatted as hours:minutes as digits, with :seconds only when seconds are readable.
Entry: 11:24:06
